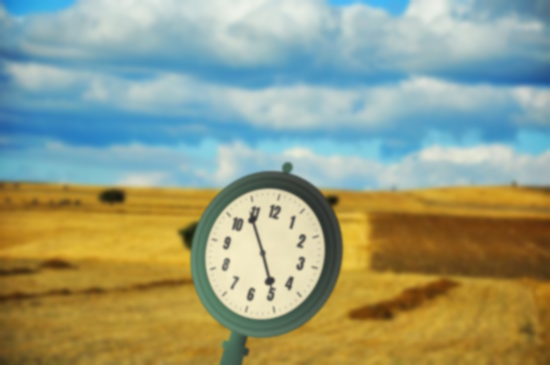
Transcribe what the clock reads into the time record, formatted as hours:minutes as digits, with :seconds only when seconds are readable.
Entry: 4:54
